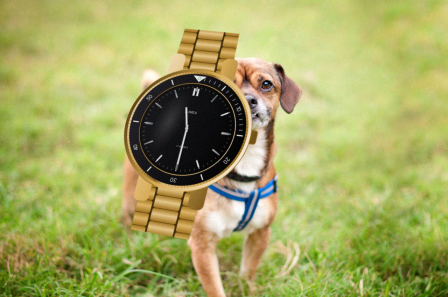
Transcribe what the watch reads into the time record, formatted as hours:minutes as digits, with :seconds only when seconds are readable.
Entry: 11:30
